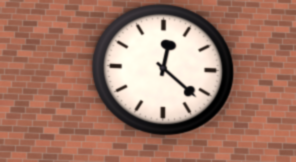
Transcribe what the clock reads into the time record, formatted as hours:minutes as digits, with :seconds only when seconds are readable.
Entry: 12:22
